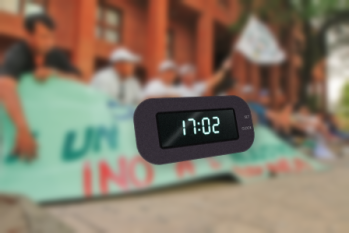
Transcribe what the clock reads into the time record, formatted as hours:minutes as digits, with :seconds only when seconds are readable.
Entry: 17:02
